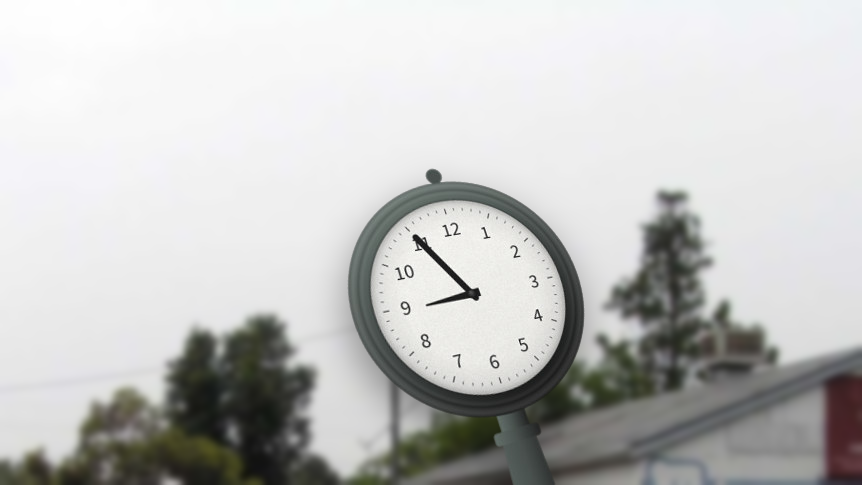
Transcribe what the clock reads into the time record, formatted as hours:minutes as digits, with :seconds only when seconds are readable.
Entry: 8:55
